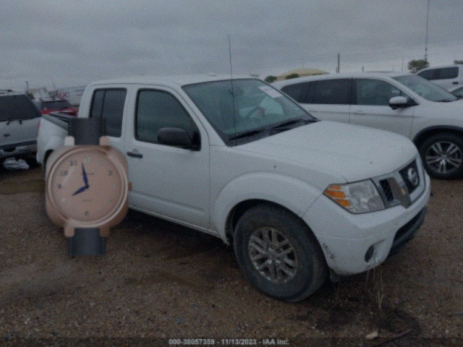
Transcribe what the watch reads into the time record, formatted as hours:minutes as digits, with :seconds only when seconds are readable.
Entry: 7:58
